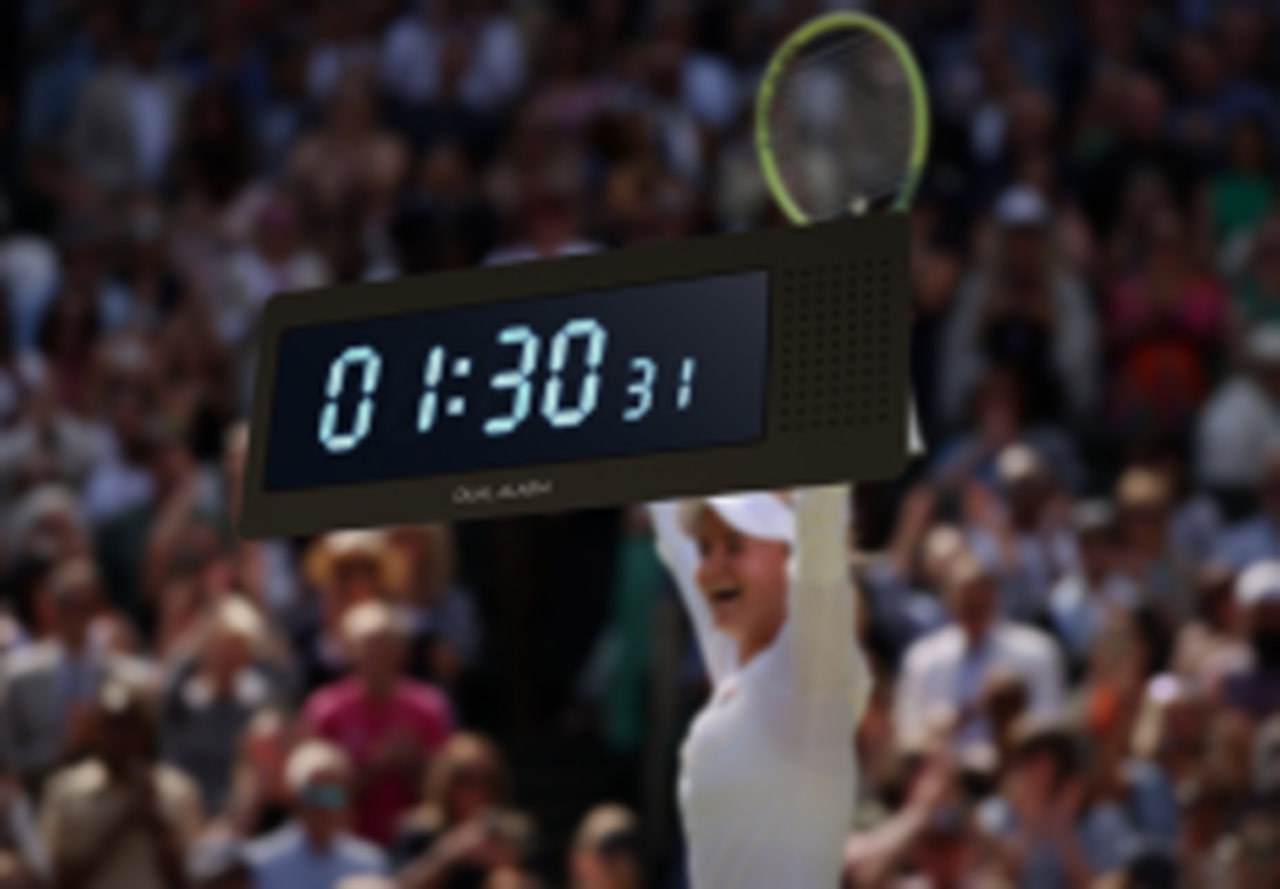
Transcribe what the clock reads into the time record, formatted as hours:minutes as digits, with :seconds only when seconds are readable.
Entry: 1:30:31
